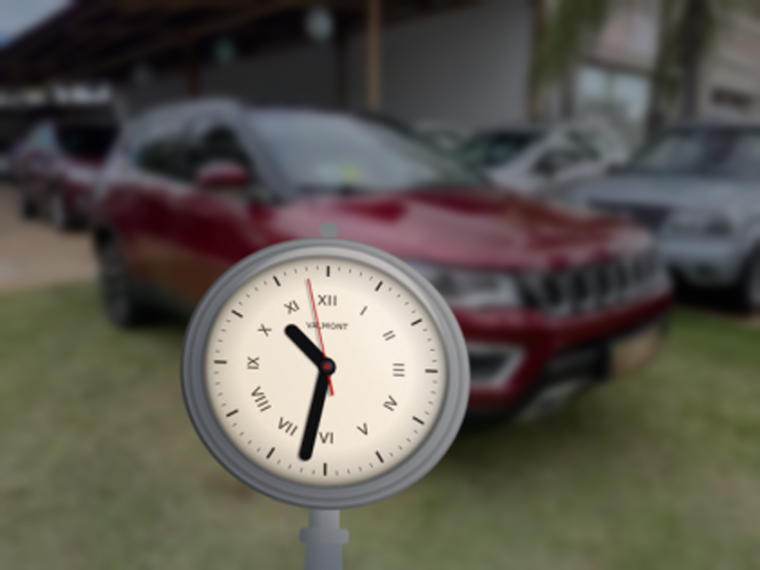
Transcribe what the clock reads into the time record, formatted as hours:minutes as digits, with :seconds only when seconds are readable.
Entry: 10:31:58
